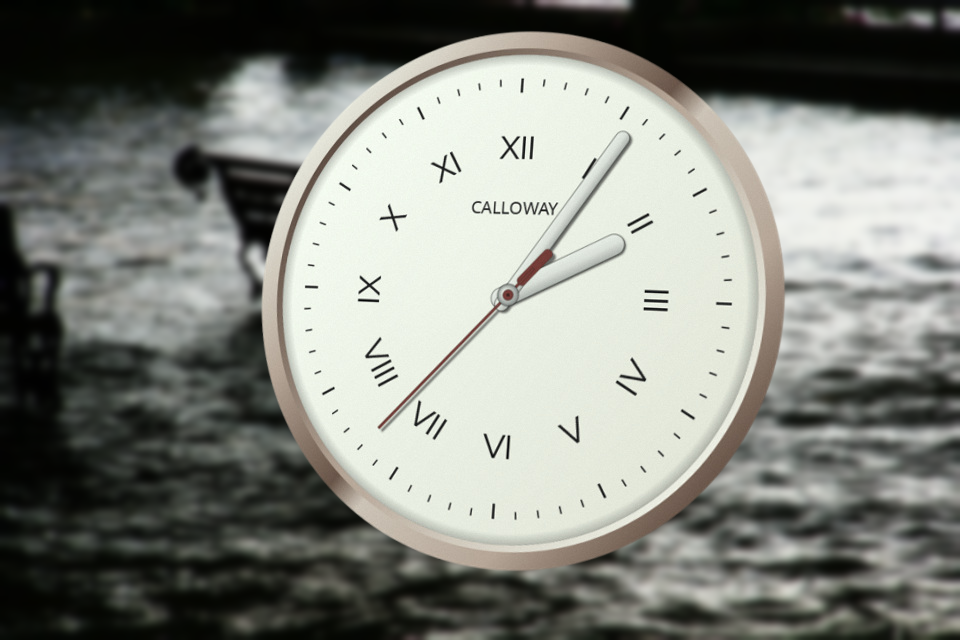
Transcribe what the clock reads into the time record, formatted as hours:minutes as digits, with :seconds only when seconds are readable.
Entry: 2:05:37
